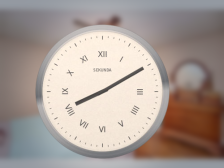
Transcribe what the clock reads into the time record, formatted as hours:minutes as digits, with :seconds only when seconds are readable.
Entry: 8:10
